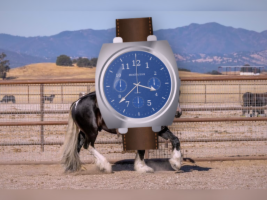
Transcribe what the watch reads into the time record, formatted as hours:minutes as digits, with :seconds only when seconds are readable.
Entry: 3:38
